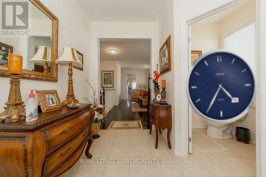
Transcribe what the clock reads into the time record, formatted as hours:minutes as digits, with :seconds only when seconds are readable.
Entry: 4:35
